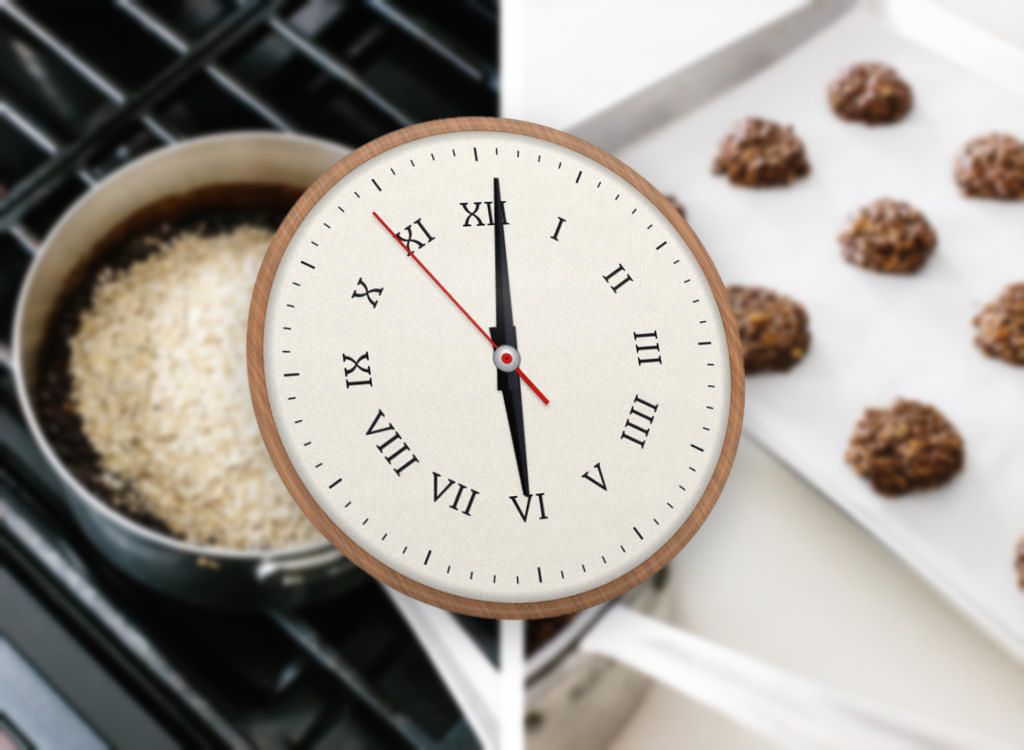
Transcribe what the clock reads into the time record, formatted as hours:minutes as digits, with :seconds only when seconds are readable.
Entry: 6:00:54
